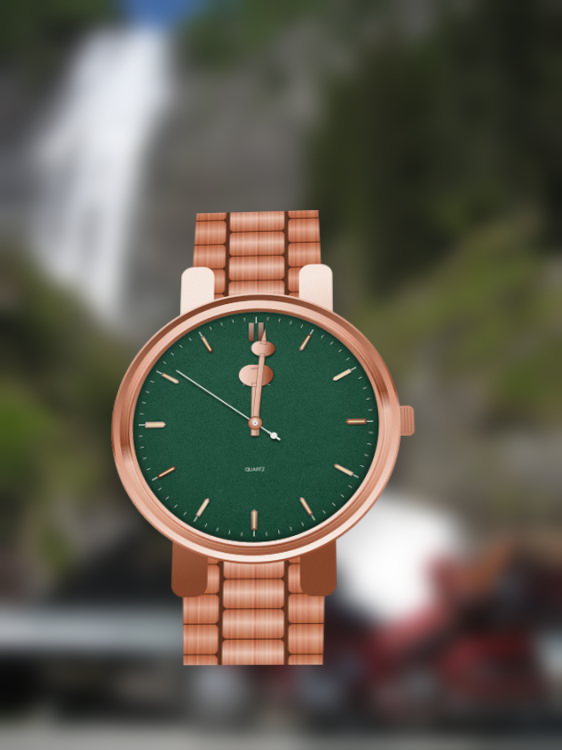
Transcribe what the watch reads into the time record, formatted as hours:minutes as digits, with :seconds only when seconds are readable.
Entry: 12:00:51
